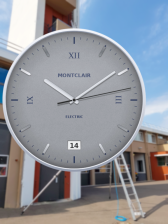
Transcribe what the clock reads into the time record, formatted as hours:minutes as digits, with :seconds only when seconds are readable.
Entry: 10:09:13
